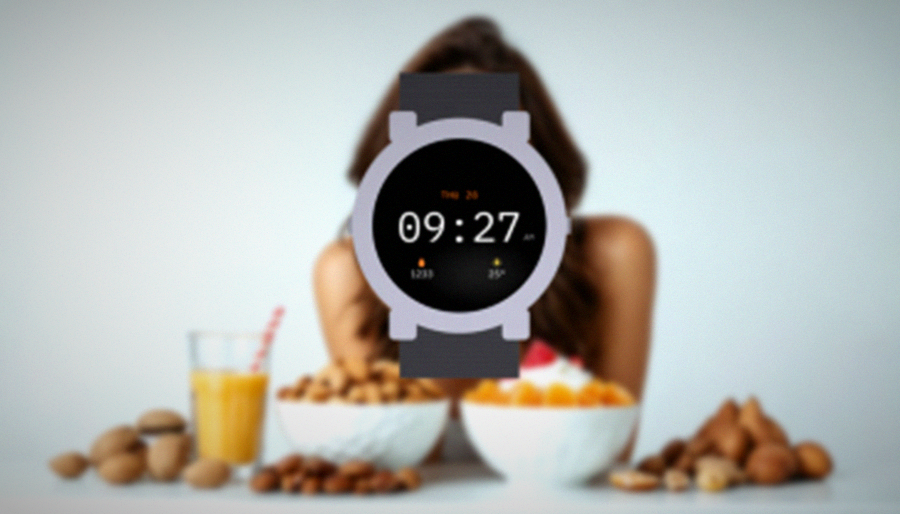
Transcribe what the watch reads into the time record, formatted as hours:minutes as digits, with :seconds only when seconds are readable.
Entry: 9:27
